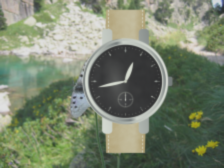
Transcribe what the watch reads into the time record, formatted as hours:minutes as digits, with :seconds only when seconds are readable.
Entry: 12:43
